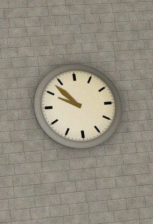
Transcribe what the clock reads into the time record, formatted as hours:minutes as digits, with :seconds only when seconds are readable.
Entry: 9:53
